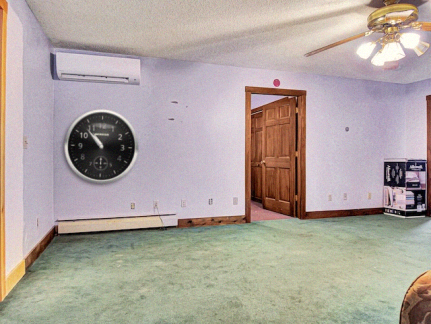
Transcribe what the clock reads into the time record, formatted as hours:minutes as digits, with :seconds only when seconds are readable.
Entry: 10:53
